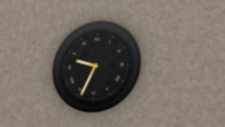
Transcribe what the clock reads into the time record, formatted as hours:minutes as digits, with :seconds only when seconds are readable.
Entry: 9:34
